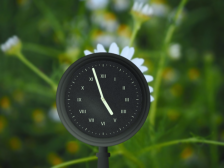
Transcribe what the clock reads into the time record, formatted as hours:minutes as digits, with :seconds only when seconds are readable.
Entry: 4:57
